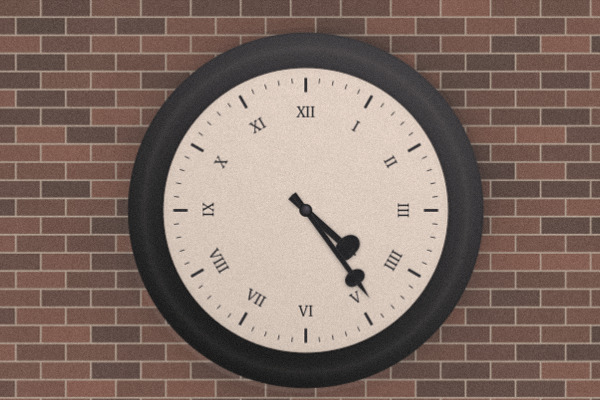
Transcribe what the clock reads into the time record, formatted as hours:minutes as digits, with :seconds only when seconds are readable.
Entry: 4:24
